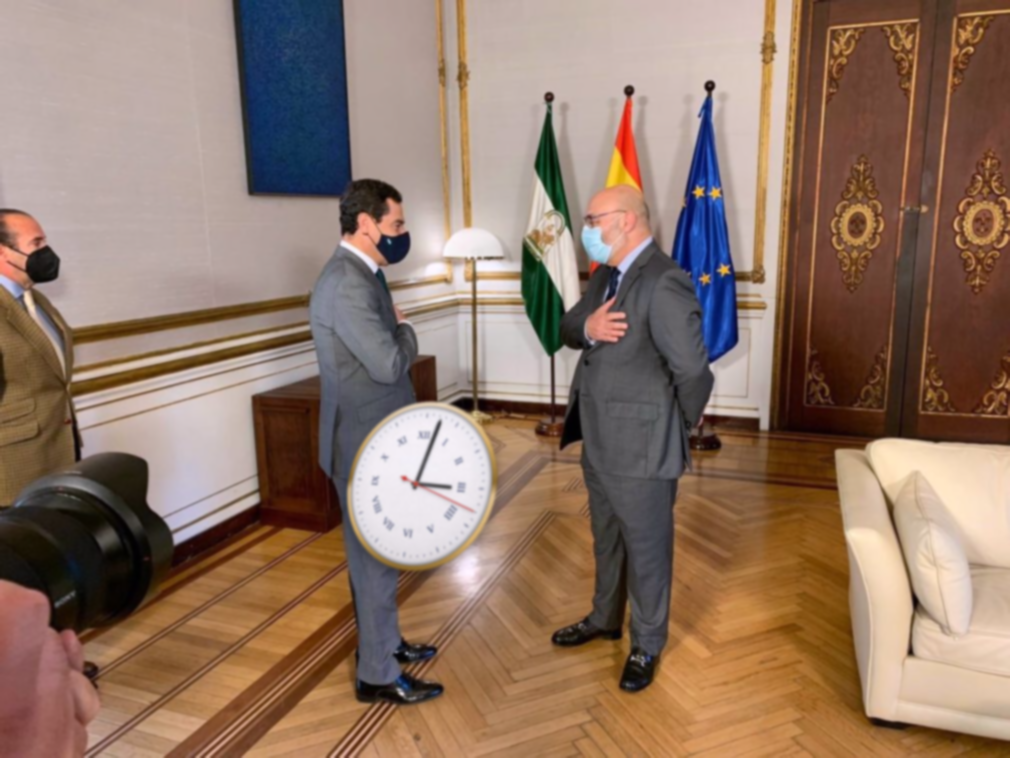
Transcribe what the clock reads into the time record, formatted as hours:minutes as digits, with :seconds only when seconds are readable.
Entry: 3:02:18
